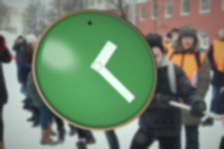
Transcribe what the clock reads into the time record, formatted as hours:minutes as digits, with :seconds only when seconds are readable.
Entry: 1:24
